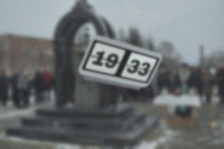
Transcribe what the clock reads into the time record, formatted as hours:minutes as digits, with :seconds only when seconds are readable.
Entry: 19:33
